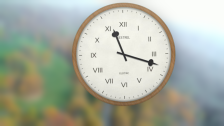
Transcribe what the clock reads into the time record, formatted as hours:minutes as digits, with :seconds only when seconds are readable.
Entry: 11:18
